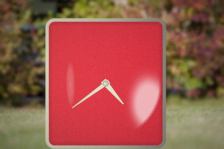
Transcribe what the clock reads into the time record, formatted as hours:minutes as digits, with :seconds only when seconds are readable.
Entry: 4:39
